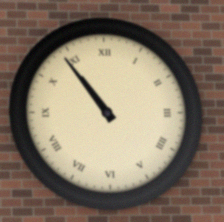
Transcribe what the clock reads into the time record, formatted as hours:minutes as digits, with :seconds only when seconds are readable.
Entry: 10:54
